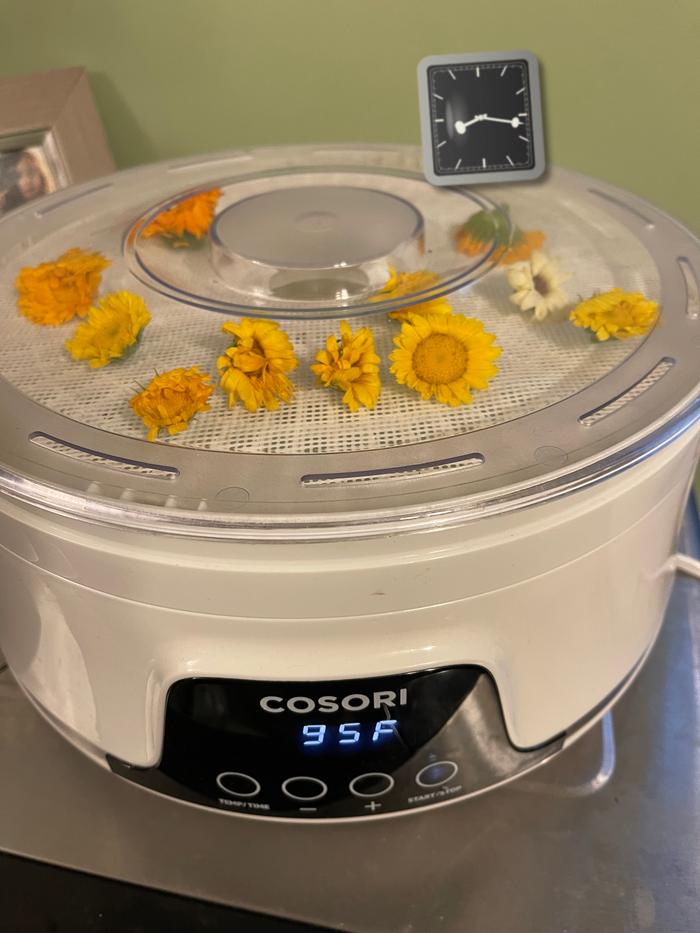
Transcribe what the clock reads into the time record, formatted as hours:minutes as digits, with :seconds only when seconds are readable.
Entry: 8:17
